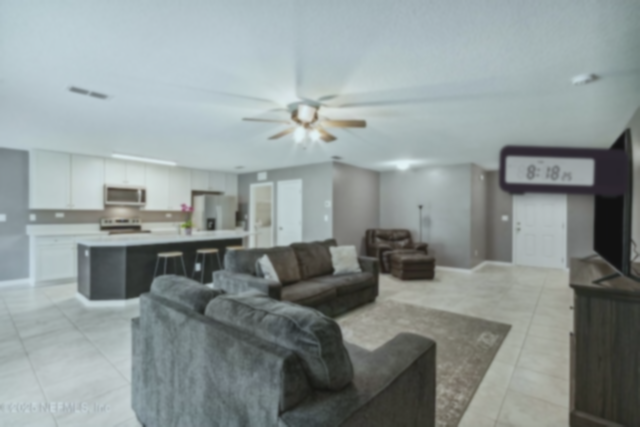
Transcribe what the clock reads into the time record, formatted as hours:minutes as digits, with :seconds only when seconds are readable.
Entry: 8:18
